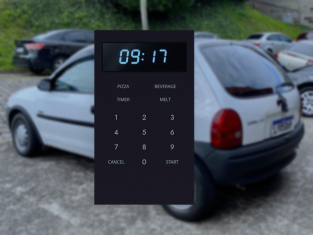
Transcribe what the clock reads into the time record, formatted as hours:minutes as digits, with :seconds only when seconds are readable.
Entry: 9:17
